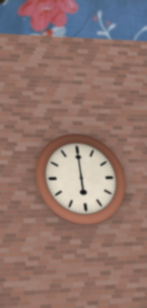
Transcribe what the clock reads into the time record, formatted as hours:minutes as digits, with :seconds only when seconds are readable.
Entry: 6:00
